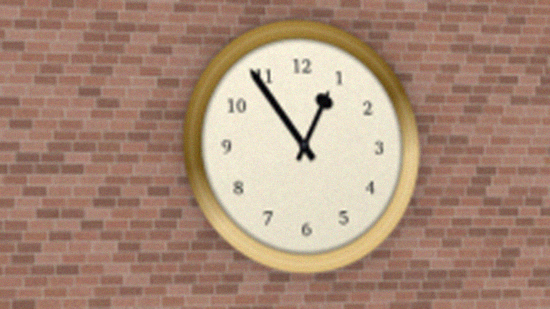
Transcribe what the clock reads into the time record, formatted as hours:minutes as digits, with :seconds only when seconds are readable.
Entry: 12:54
